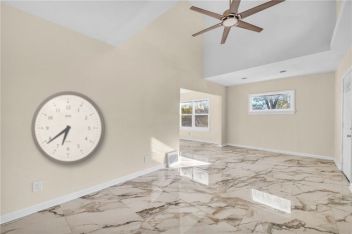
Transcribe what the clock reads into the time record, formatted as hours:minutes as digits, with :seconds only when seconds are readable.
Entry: 6:39
